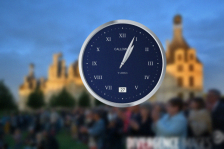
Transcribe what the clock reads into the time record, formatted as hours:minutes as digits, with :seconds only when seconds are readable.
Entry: 1:04
